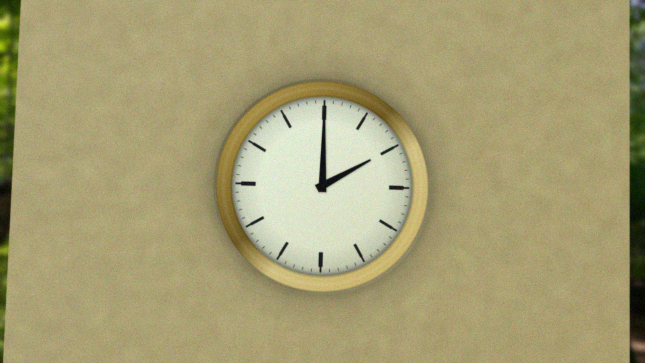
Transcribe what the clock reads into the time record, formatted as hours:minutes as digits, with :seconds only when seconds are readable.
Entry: 2:00
